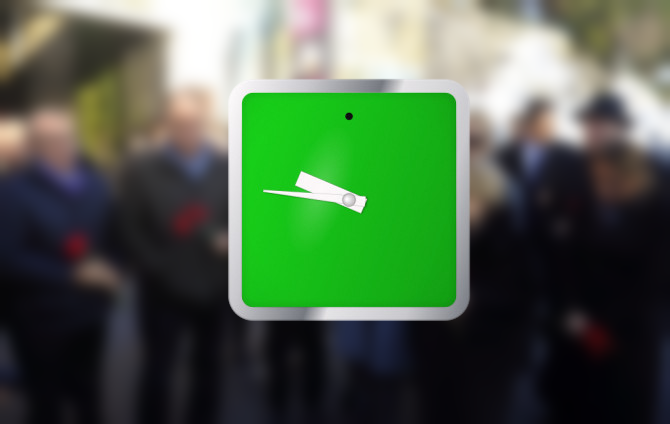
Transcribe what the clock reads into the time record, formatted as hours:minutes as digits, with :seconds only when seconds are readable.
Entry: 9:46
